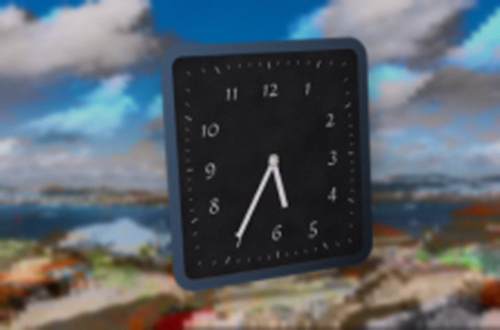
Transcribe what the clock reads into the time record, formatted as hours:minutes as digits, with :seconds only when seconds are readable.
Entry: 5:35
